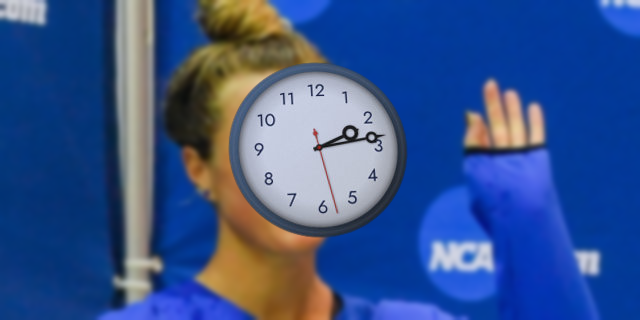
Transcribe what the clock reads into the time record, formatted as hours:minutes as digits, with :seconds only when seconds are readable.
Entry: 2:13:28
